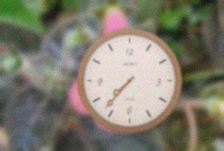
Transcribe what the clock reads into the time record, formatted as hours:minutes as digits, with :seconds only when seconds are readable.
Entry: 7:37
